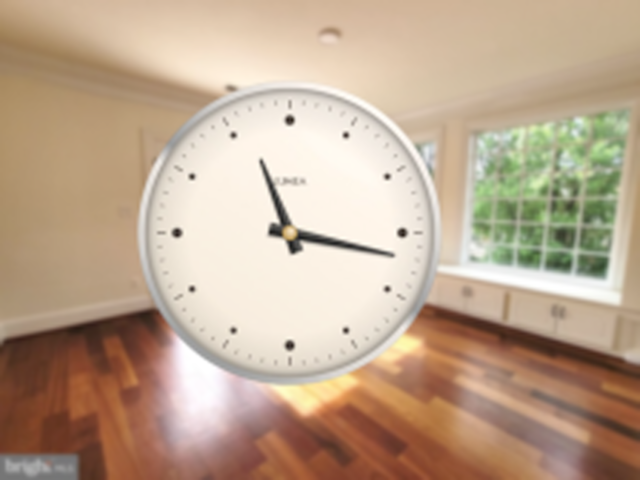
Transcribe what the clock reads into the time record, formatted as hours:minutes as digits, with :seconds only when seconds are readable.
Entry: 11:17
